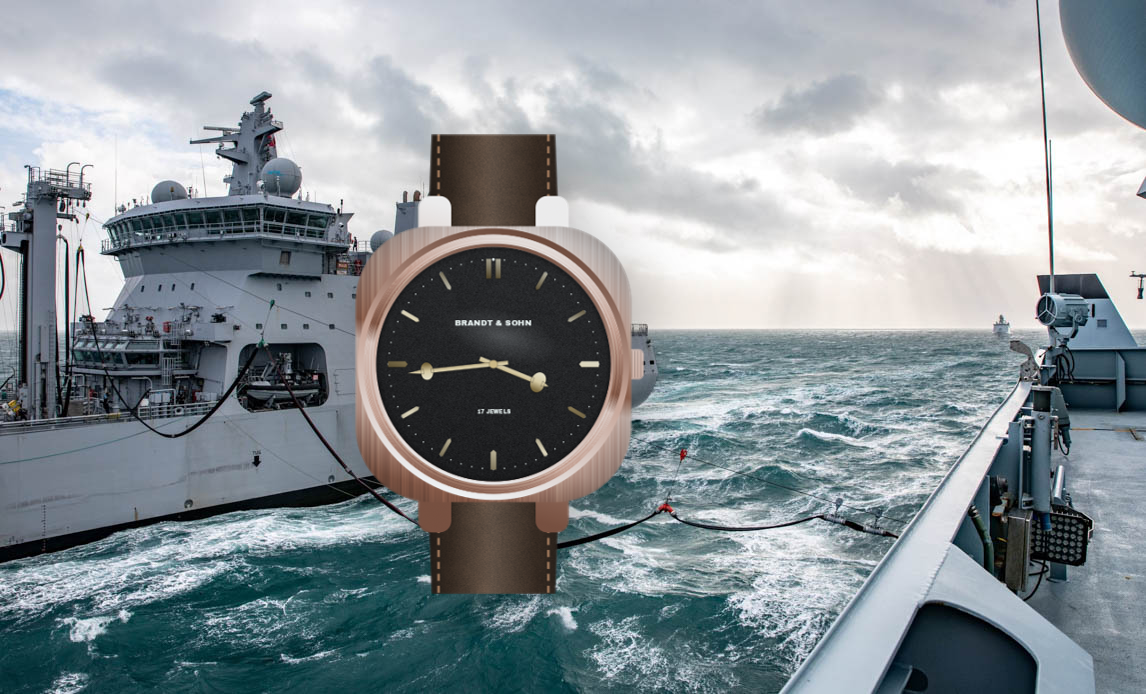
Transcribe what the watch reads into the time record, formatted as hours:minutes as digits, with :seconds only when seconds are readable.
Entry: 3:44
